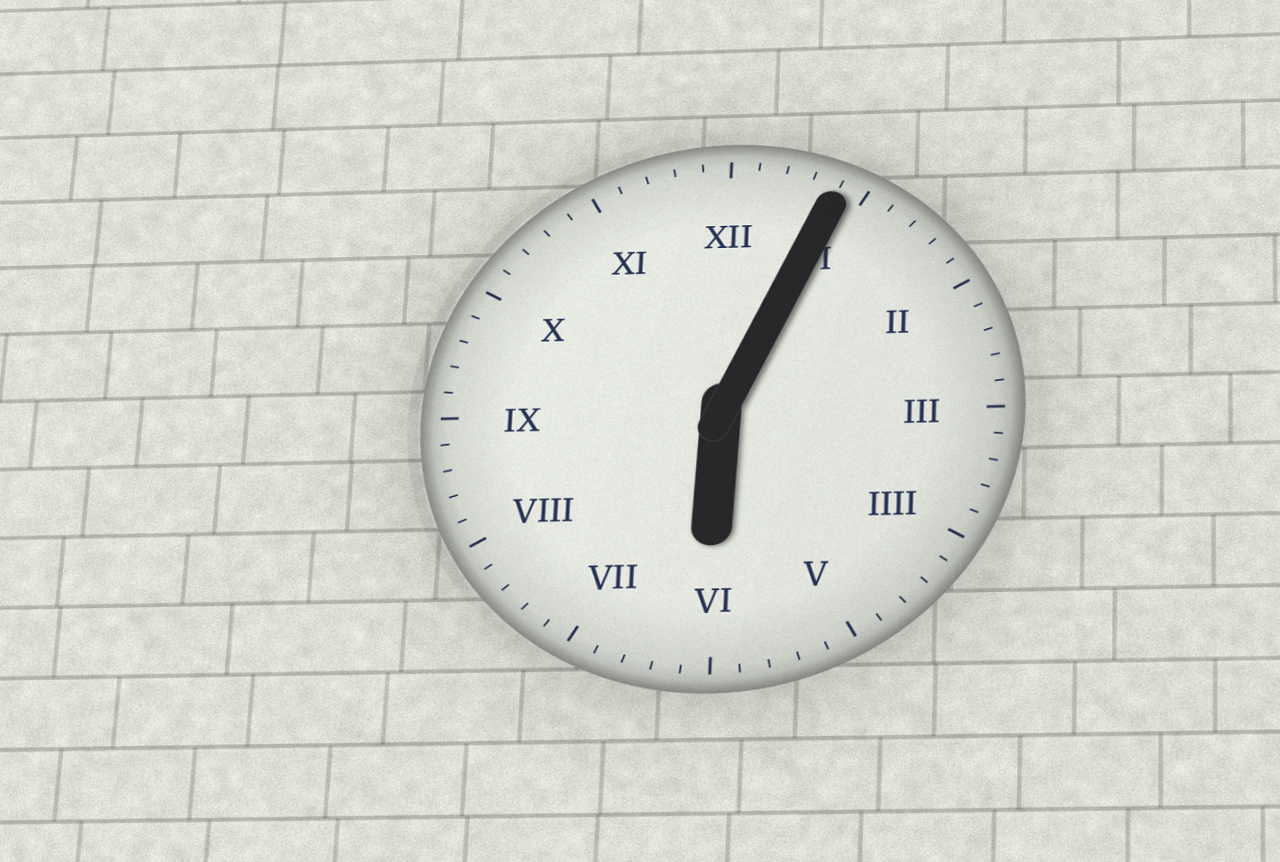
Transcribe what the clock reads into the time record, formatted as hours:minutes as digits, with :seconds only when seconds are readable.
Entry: 6:04
